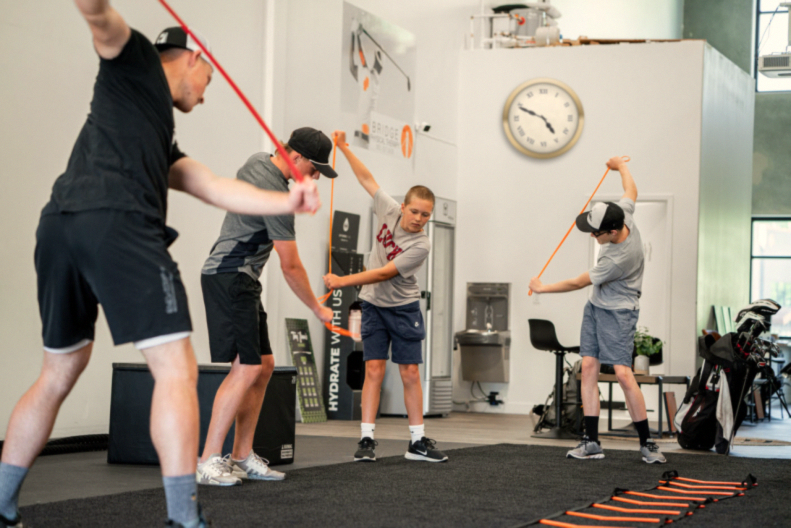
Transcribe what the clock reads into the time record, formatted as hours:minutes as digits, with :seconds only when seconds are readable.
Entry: 4:49
